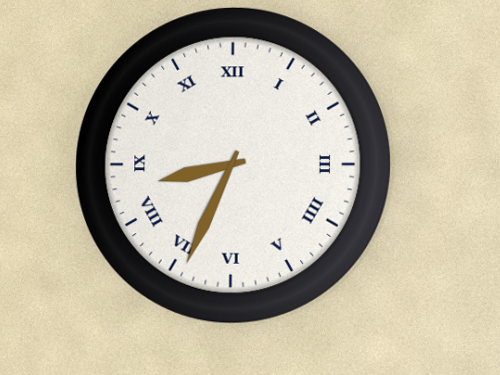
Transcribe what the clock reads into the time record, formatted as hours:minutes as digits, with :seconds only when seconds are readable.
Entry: 8:34
